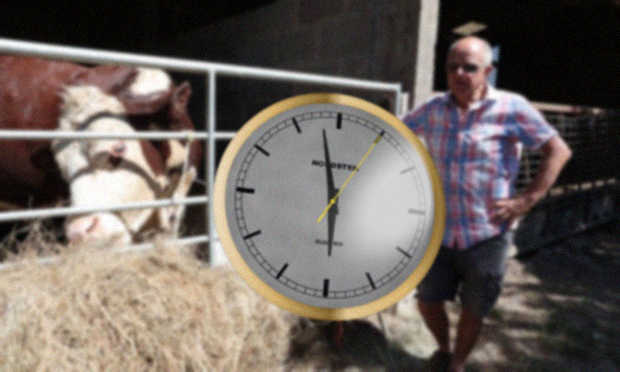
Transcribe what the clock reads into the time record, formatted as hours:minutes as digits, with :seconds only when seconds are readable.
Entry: 5:58:05
